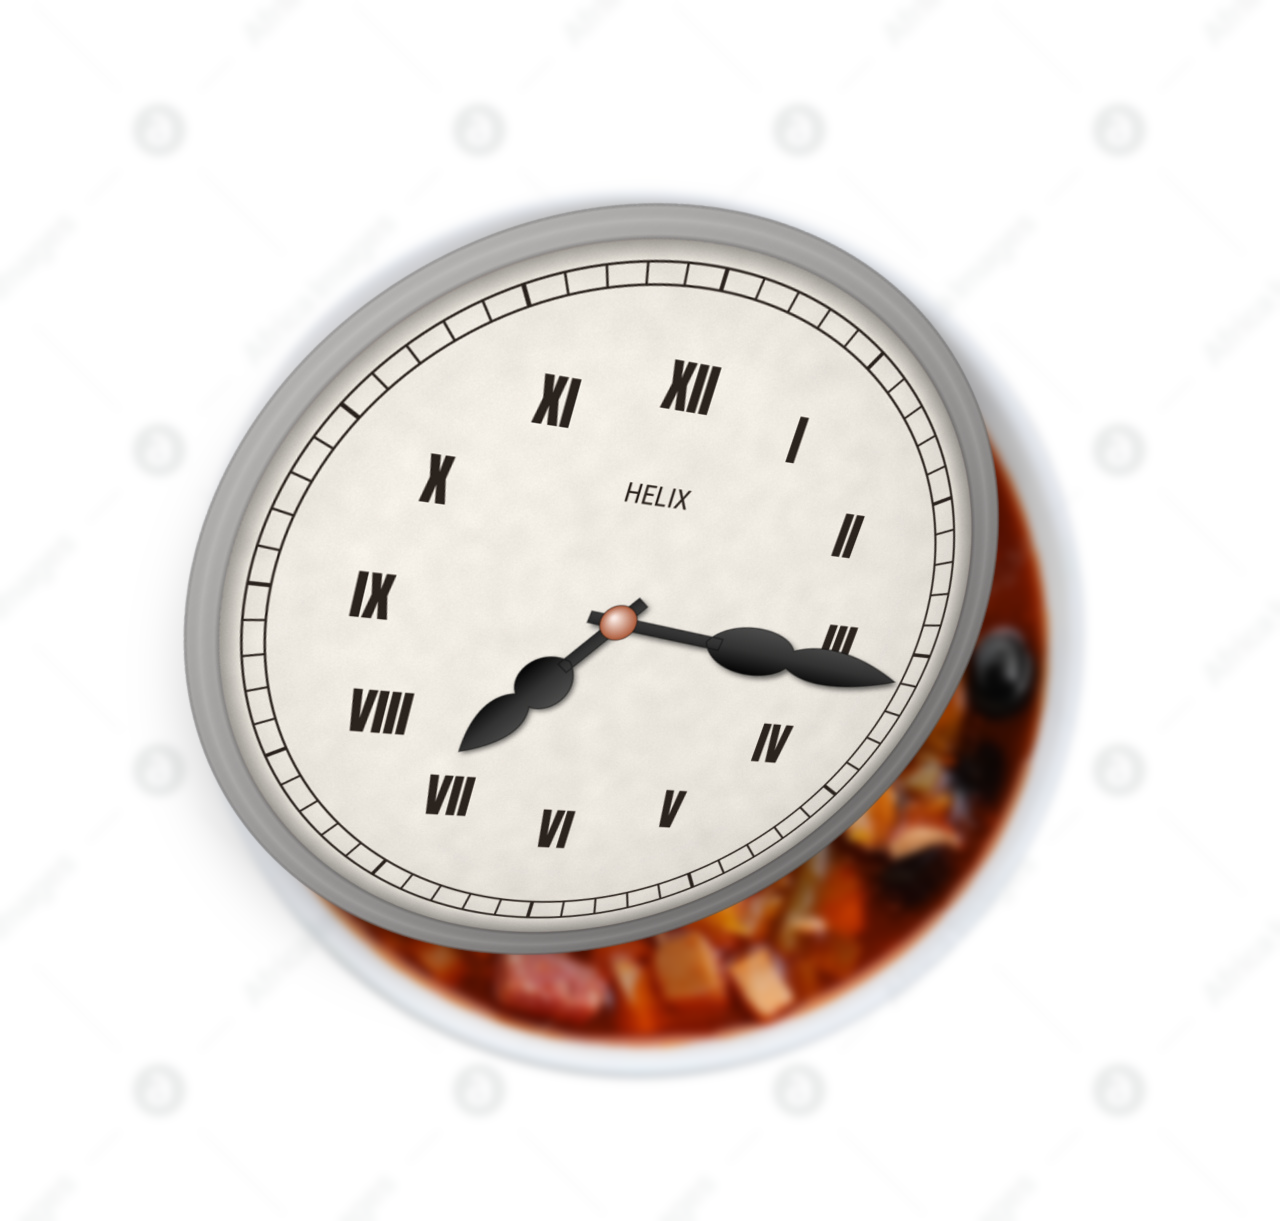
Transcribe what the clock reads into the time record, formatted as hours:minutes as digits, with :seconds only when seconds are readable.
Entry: 7:16
